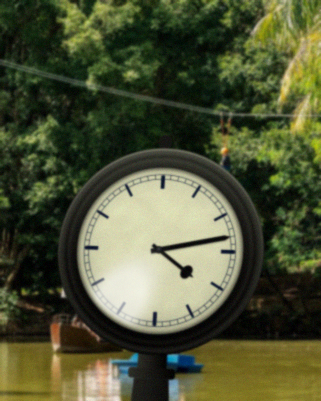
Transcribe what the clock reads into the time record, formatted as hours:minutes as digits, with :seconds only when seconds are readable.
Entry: 4:13
